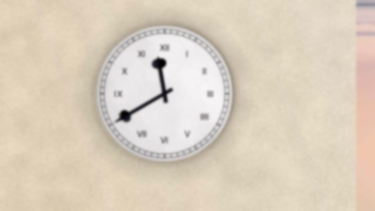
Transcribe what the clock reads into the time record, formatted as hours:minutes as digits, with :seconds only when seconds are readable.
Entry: 11:40
